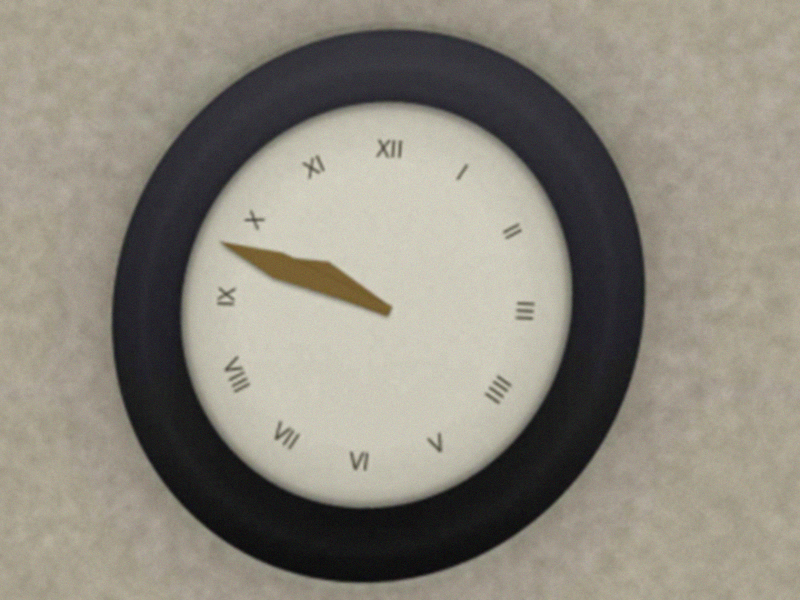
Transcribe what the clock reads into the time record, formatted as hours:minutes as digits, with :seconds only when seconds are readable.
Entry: 9:48
